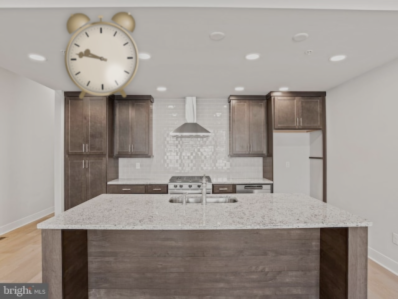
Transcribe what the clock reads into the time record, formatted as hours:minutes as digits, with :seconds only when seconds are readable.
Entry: 9:47
